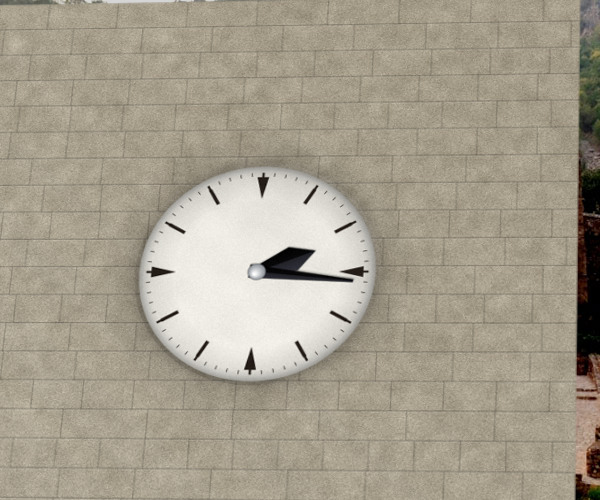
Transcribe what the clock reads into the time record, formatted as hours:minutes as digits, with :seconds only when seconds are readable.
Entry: 2:16
